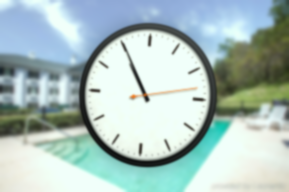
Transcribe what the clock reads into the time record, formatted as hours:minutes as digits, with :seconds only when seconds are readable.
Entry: 10:55:13
